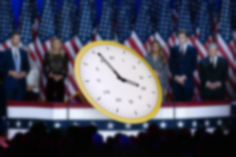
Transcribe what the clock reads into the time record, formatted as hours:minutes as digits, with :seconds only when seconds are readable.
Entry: 3:56
